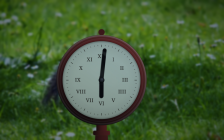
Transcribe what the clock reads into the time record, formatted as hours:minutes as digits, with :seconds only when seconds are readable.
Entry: 6:01
